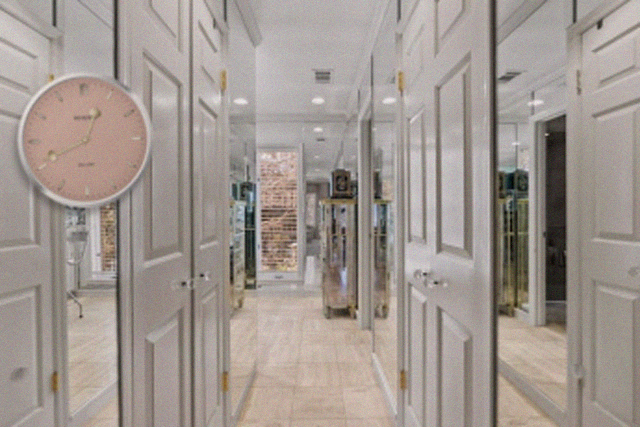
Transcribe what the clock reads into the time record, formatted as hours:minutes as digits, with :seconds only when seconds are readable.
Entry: 12:41
